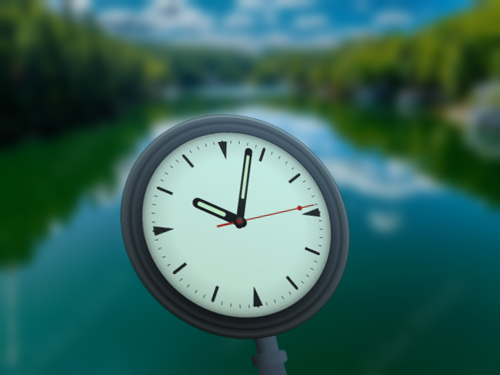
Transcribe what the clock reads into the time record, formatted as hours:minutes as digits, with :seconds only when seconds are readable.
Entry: 10:03:14
